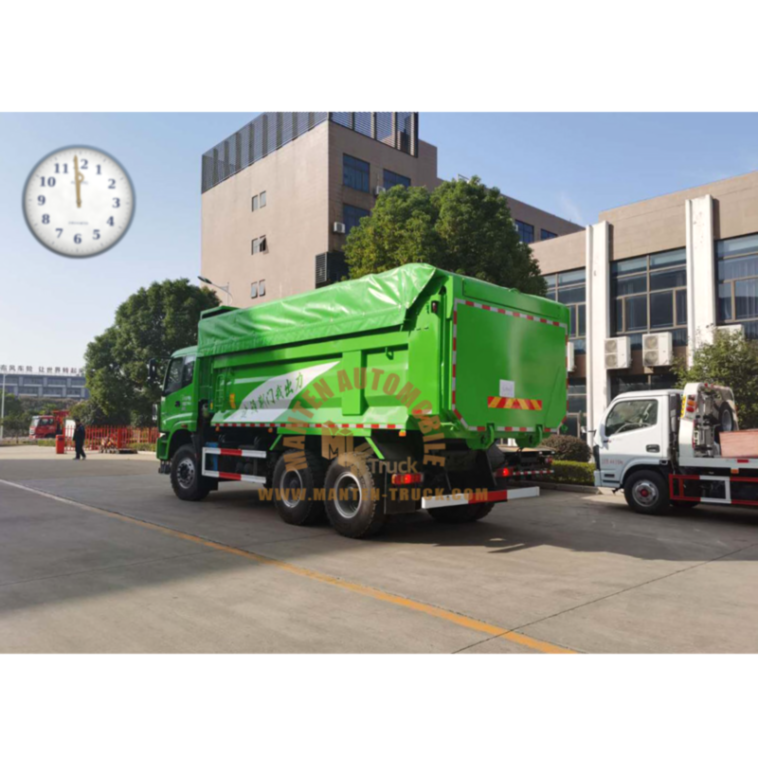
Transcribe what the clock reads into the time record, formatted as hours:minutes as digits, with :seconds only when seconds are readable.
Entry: 11:59
